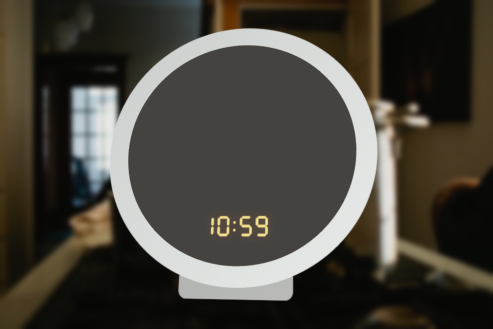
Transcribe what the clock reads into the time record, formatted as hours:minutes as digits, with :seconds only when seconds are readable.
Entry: 10:59
